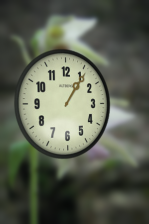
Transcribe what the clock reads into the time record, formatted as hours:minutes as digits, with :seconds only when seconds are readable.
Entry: 1:06
